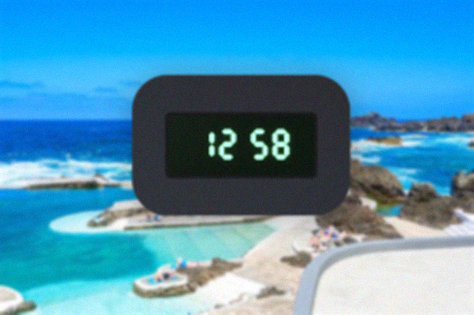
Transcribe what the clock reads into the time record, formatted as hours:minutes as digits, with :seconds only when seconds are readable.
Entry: 12:58
